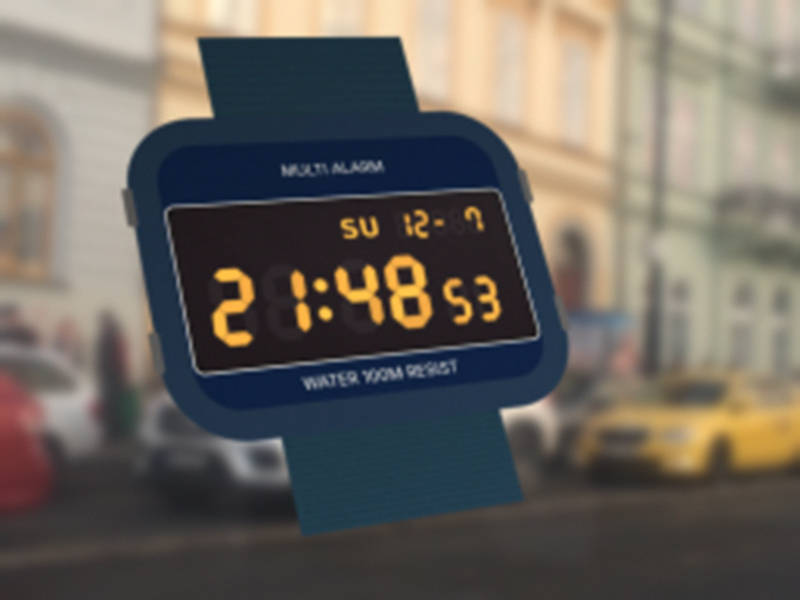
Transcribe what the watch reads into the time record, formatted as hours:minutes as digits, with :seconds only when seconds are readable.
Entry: 21:48:53
